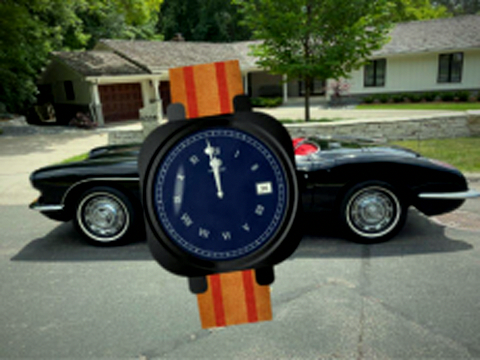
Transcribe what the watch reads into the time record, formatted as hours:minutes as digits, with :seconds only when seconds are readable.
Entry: 11:59
